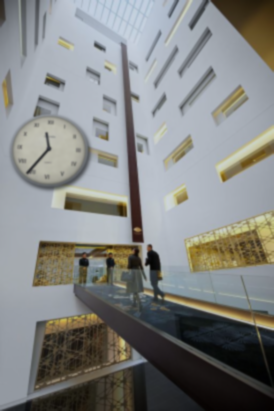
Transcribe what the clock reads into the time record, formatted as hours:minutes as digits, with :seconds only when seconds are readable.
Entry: 11:36
